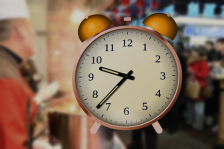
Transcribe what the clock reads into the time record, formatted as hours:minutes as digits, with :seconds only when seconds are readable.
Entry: 9:37
